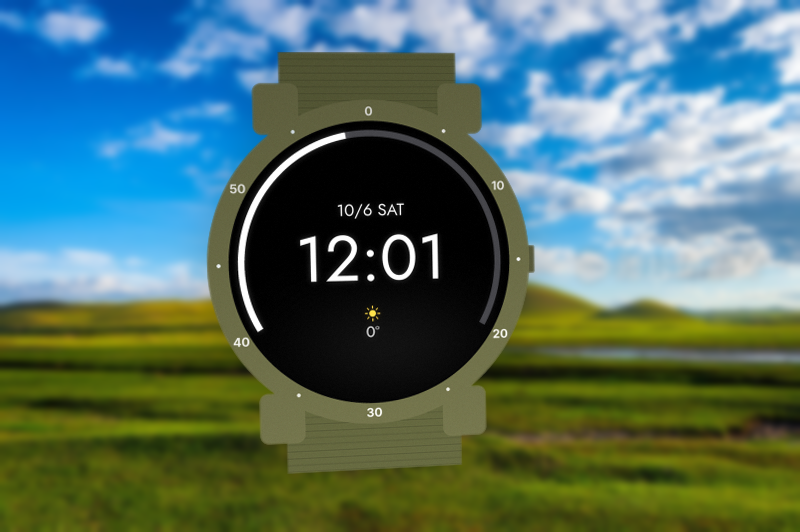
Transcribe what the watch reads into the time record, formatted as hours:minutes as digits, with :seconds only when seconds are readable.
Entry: 12:01
